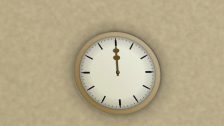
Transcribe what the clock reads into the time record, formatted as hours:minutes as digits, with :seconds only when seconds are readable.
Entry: 12:00
